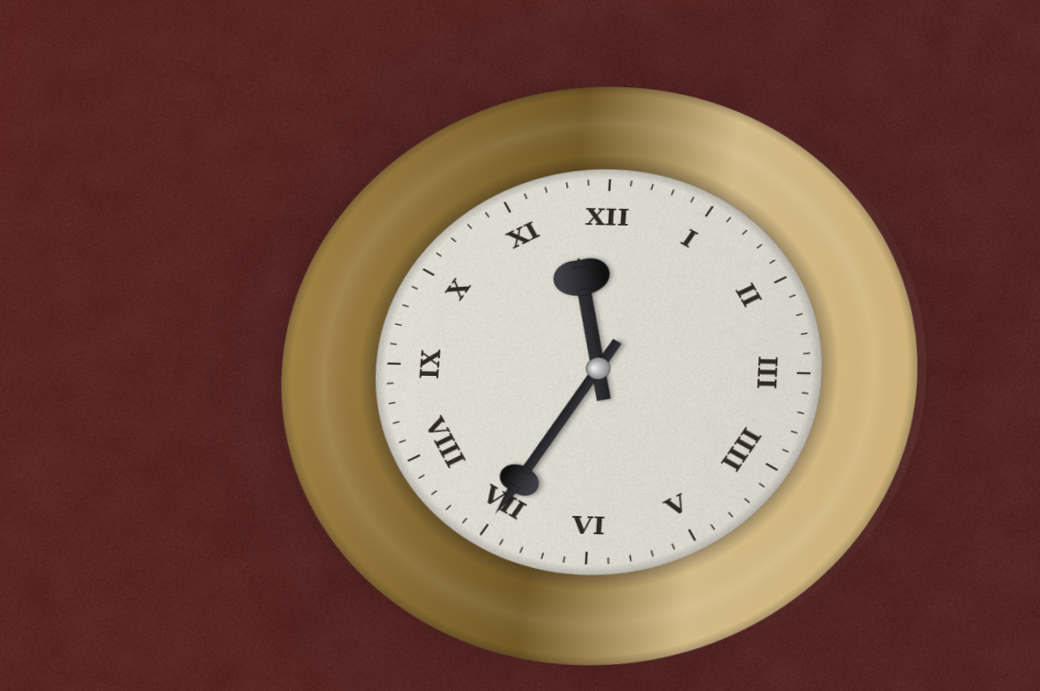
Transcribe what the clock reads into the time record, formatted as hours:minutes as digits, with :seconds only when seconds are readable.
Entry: 11:35
